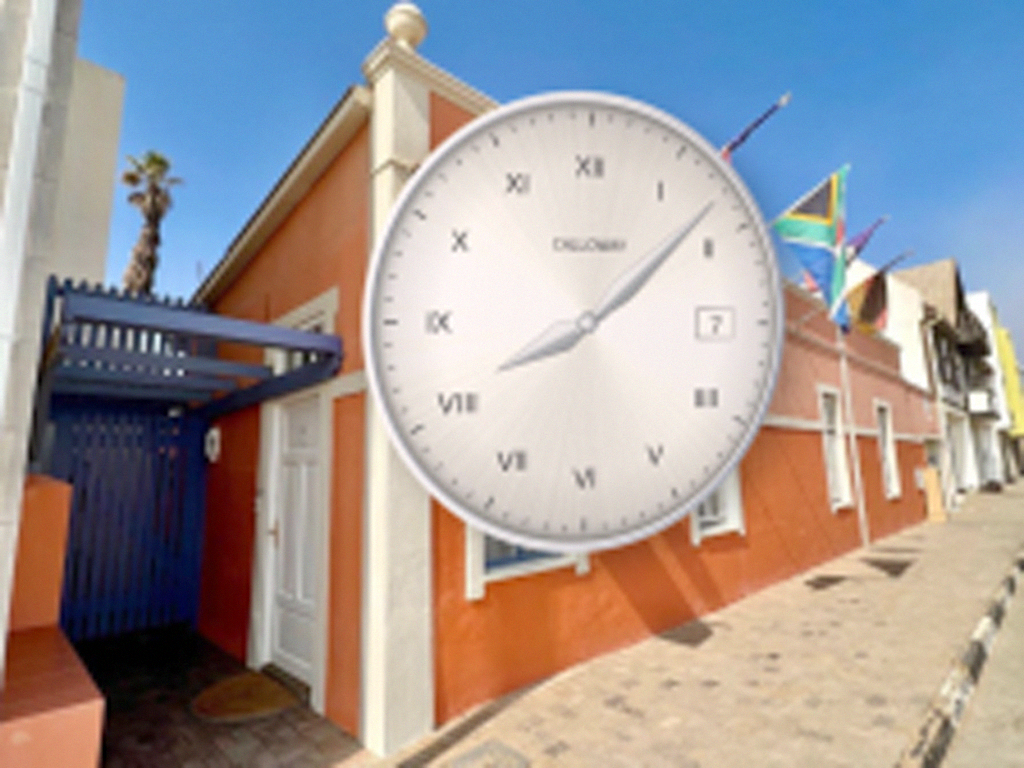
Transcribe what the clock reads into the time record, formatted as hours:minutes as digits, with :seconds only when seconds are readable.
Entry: 8:08
